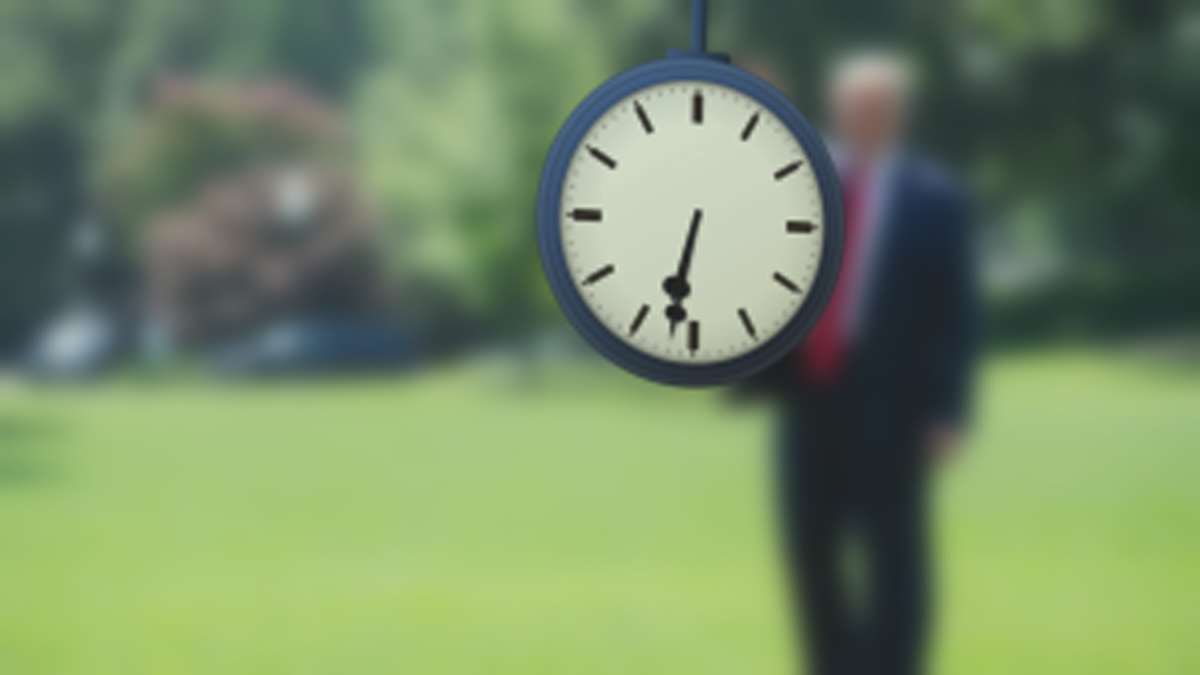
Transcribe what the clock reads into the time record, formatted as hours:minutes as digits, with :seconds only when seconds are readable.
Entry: 6:32
